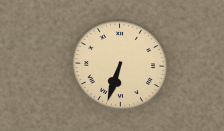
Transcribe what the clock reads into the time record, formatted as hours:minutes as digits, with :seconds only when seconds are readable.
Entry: 6:33
